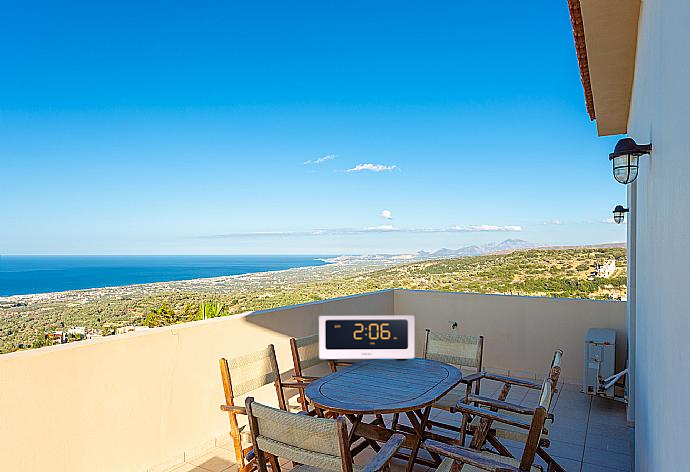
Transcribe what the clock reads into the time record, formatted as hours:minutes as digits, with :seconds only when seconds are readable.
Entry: 2:06
